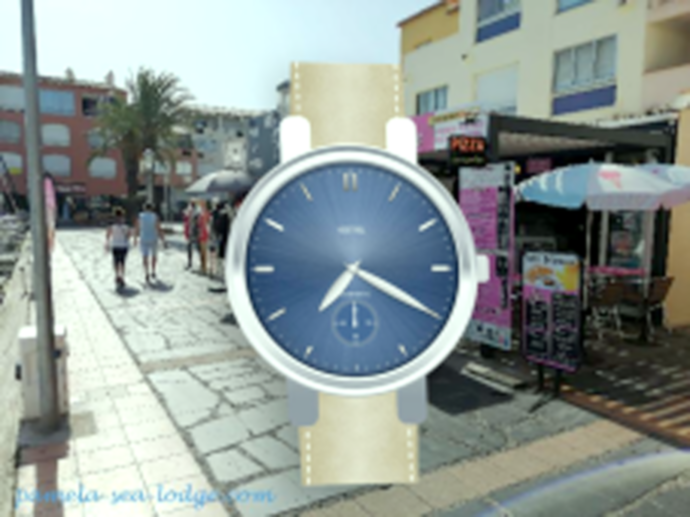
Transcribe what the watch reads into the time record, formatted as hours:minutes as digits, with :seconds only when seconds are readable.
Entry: 7:20
